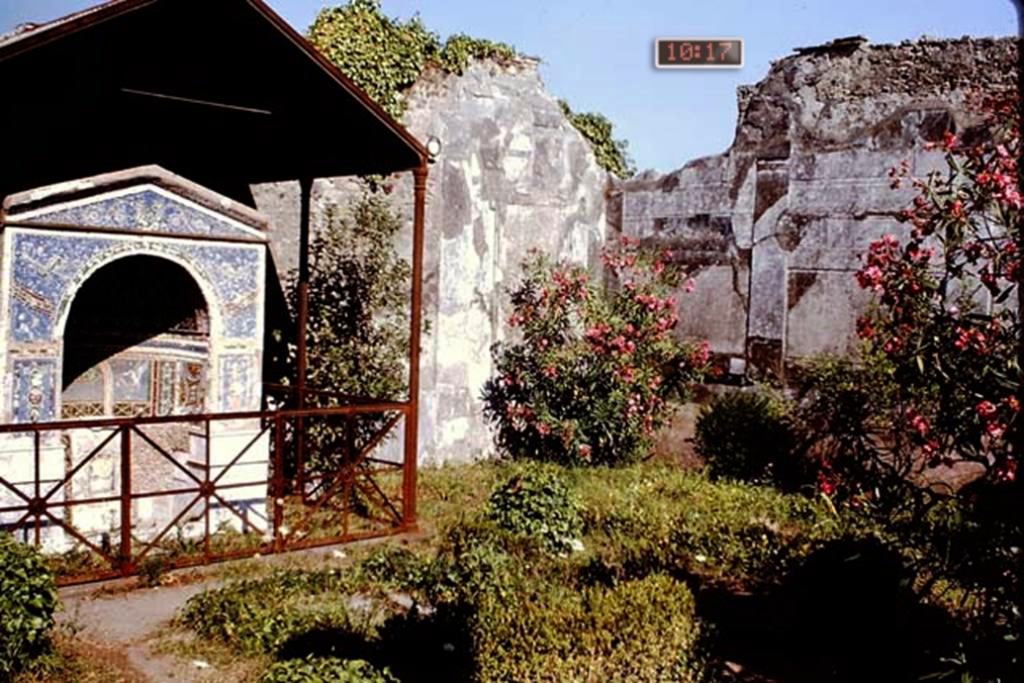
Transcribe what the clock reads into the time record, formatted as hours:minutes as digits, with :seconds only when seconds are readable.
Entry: 10:17
